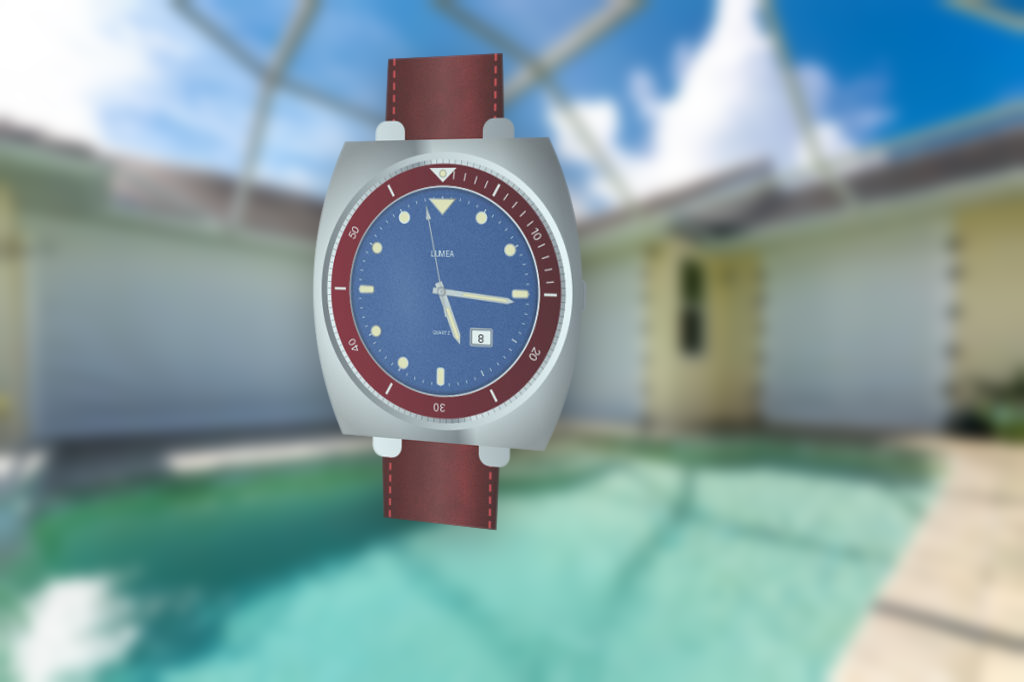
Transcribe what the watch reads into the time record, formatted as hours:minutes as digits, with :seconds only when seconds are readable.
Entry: 5:15:58
